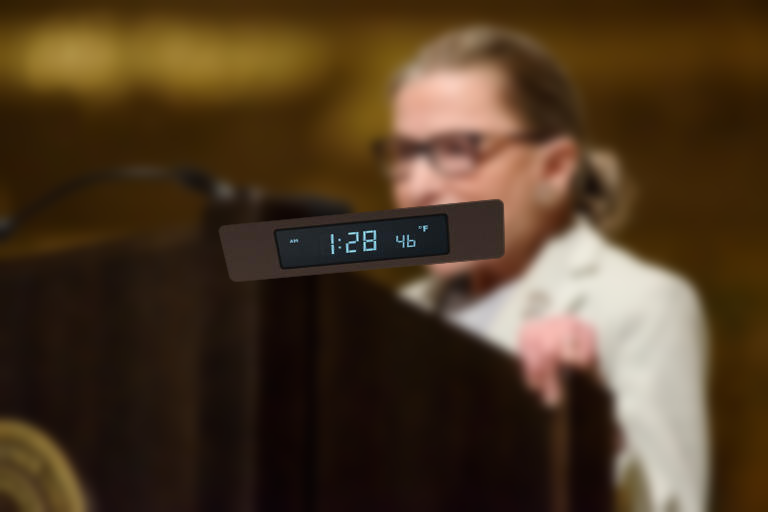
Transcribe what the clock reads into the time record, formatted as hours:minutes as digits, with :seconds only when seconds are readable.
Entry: 1:28
